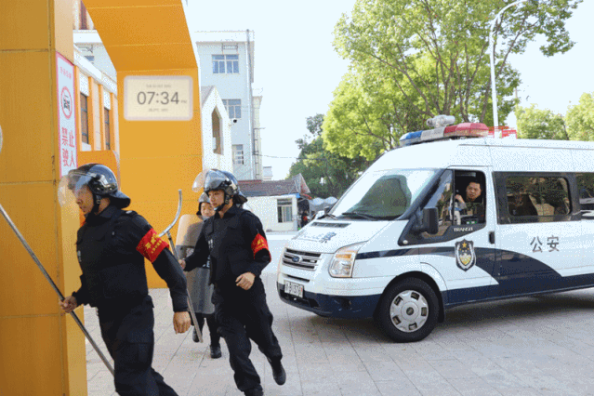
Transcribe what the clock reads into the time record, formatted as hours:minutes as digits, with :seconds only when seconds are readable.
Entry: 7:34
